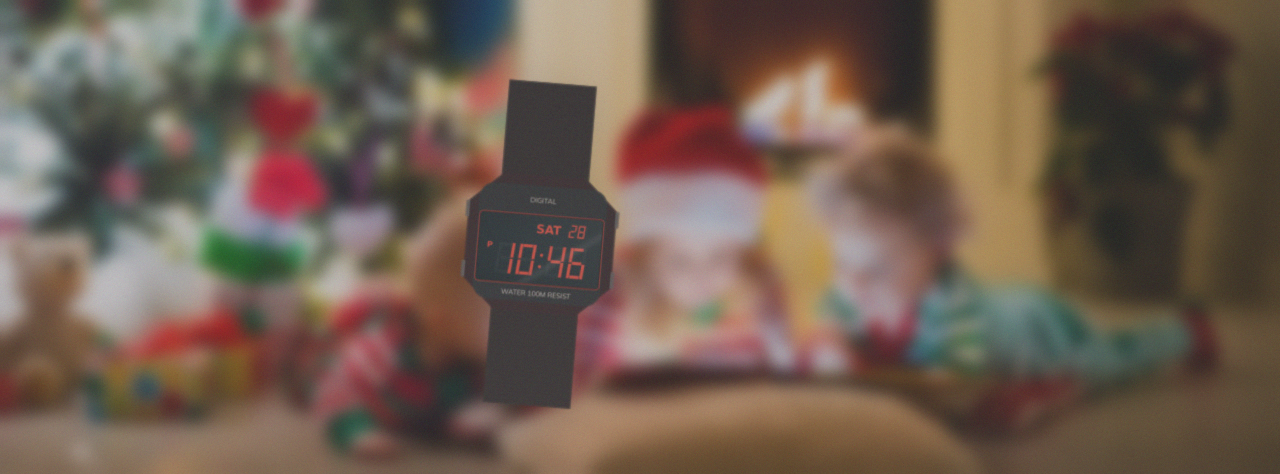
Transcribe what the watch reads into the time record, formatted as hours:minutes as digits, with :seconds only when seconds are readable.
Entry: 10:46
